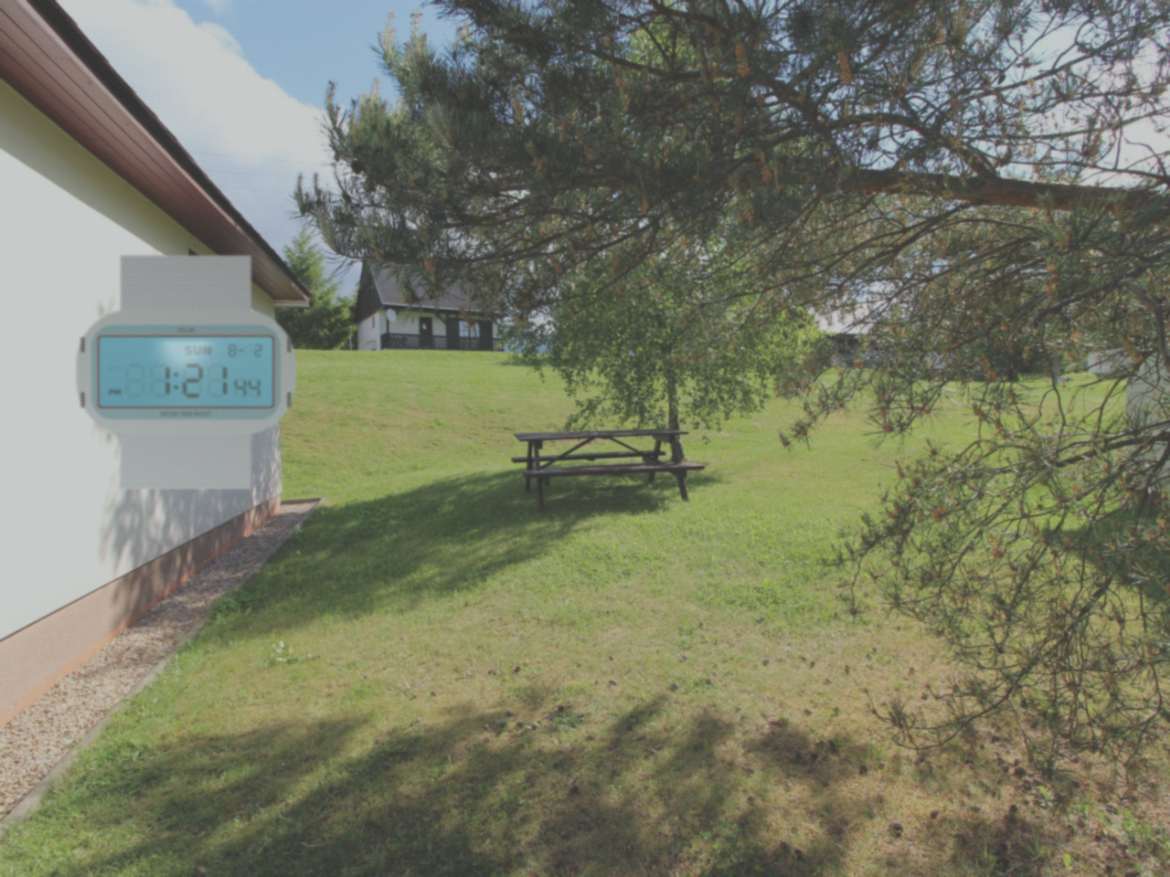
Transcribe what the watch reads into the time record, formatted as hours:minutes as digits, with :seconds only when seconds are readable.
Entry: 1:21:44
